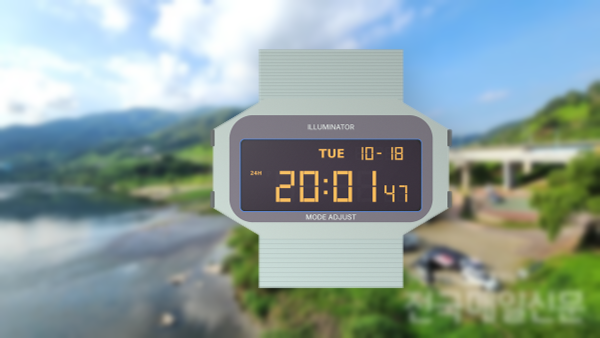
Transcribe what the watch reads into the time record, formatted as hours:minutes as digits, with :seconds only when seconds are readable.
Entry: 20:01:47
